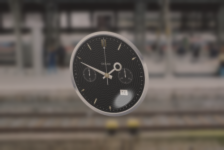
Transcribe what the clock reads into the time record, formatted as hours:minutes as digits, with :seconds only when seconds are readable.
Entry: 1:49
